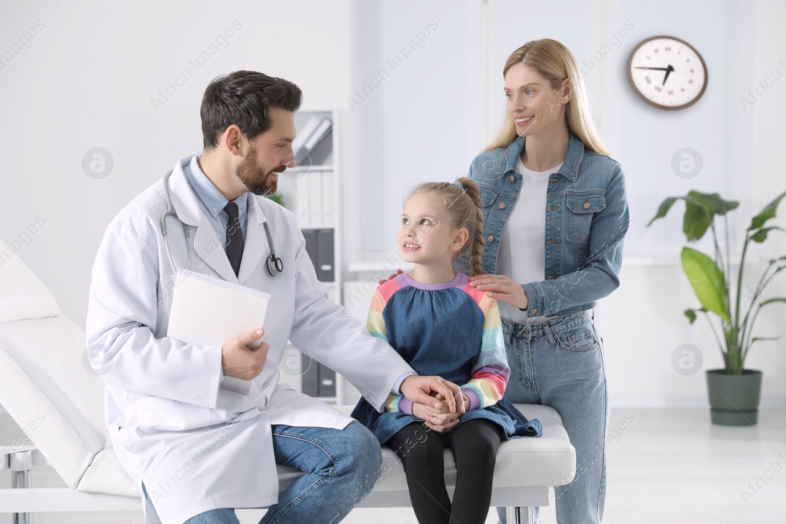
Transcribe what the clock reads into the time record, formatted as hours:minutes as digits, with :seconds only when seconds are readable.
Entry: 6:45
